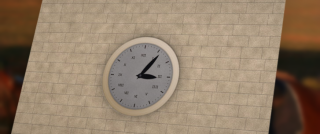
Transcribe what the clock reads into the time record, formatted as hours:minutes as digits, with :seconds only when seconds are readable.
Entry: 3:06
